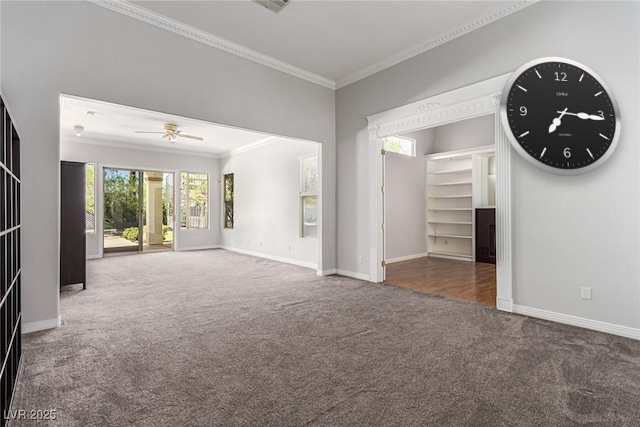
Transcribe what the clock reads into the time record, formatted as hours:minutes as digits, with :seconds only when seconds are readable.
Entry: 7:16
